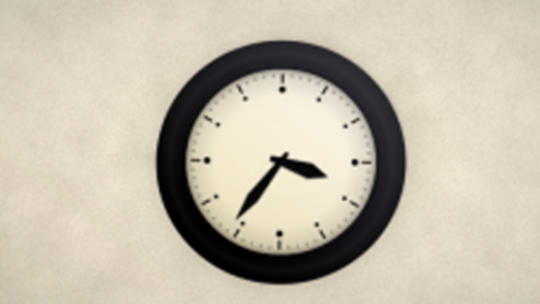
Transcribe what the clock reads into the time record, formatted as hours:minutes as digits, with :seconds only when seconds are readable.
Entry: 3:36
